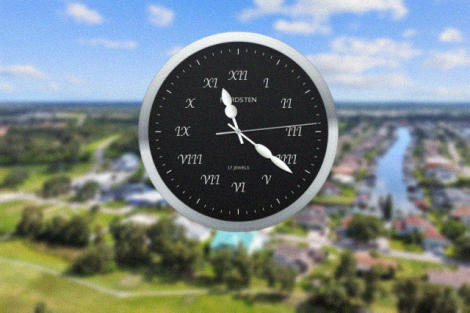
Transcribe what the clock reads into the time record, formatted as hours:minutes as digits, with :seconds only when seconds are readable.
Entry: 11:21:14
